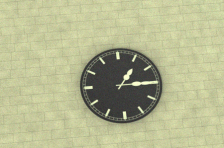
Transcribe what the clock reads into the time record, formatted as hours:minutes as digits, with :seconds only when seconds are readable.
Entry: 1:15
